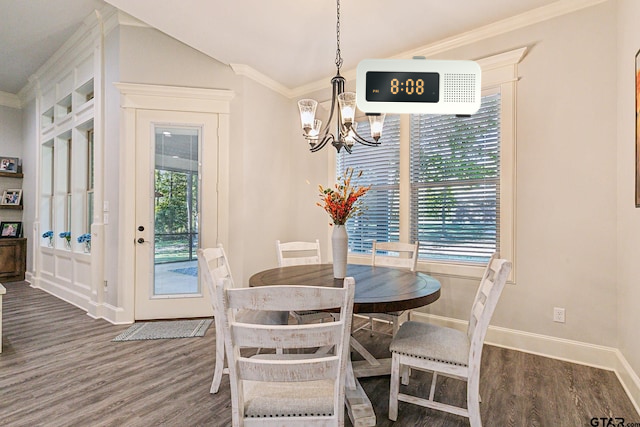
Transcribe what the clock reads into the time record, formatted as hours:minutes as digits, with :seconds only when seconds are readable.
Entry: 8:08
